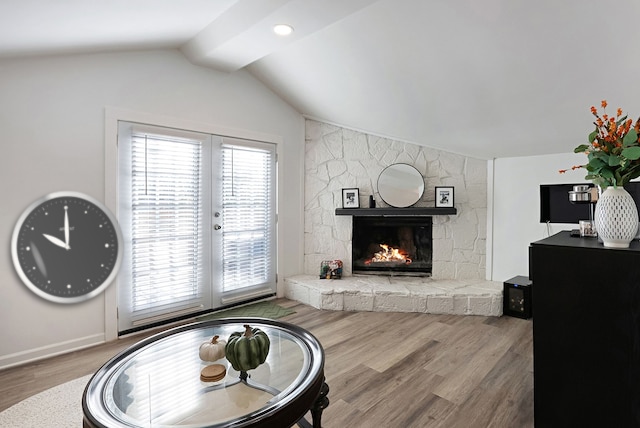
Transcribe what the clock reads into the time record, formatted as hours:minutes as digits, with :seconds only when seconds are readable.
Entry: 10:00
